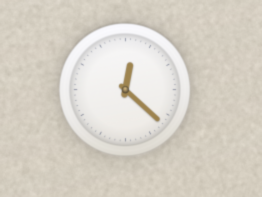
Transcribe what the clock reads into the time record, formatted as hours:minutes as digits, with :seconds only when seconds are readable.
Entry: 12:22
